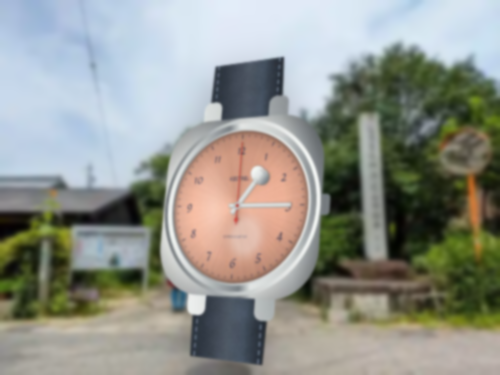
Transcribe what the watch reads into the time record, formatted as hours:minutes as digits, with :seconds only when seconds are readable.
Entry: 1:15:00
